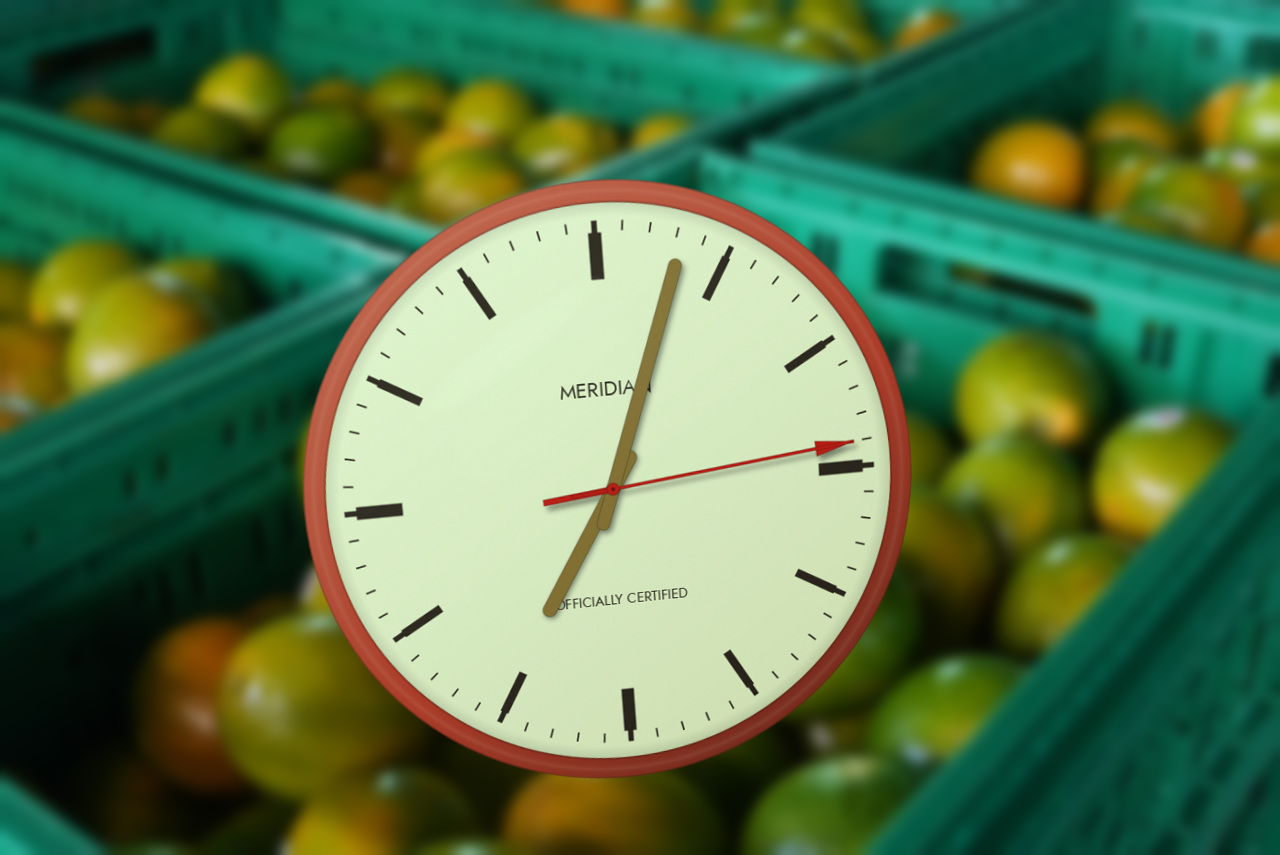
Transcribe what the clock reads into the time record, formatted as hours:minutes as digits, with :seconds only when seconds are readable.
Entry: 7:03:14
